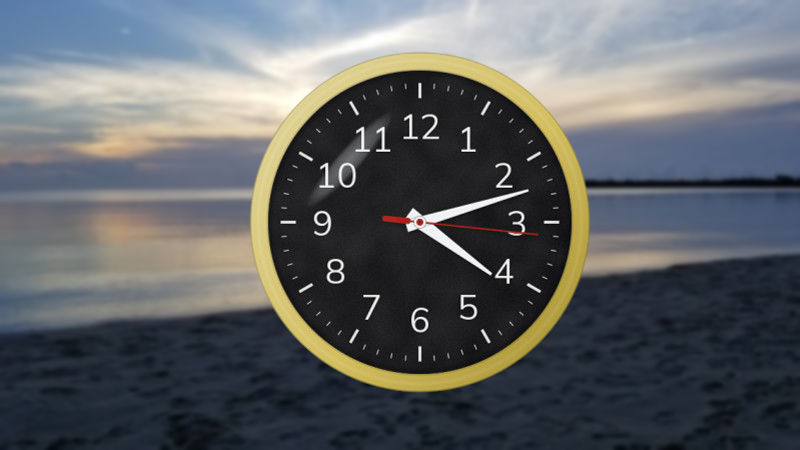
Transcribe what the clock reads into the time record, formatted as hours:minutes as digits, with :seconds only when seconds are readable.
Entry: 4:12:16
